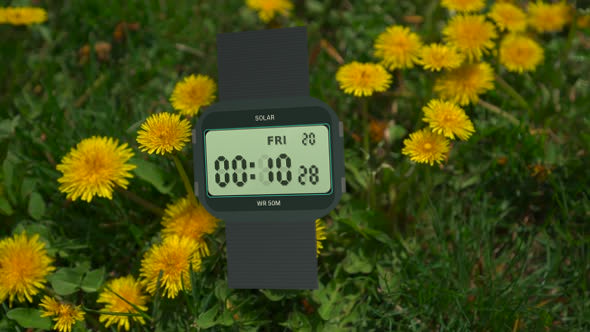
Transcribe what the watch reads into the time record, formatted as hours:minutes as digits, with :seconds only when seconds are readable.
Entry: 0:10:28
